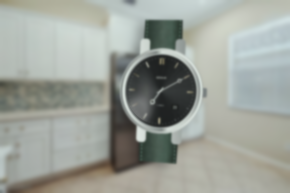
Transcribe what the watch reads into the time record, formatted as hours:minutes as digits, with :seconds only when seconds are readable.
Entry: 7:10
